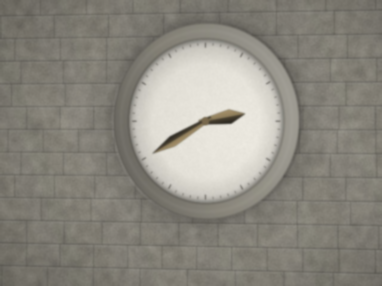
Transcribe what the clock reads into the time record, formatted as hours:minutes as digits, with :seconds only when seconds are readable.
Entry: 2:40
